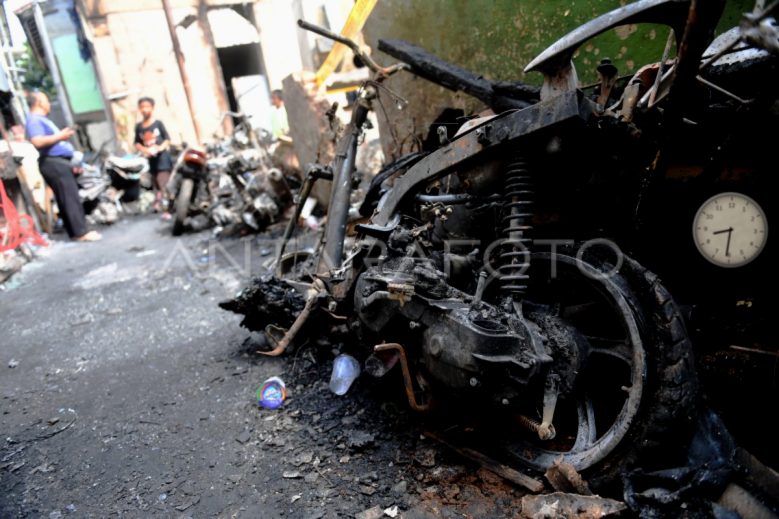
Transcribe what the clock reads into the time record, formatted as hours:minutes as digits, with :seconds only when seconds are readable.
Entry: 8:31
